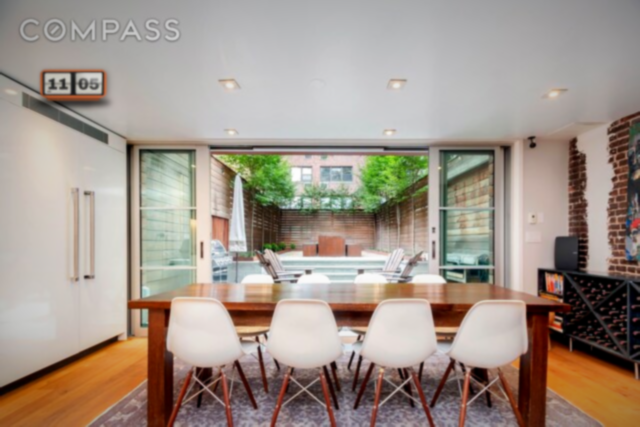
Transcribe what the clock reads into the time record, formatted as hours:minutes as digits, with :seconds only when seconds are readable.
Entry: 11:05
